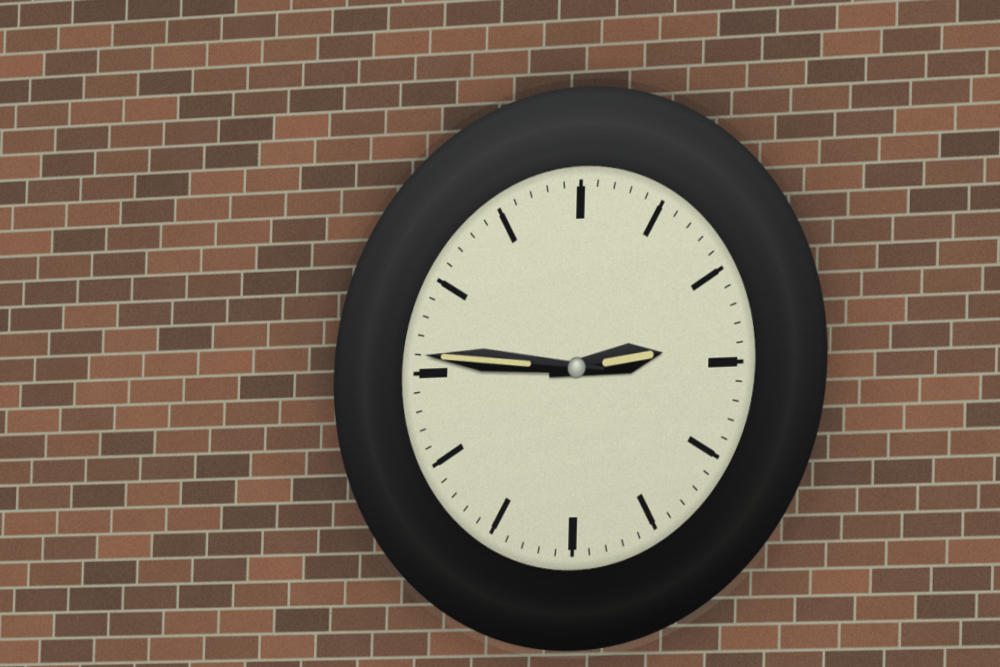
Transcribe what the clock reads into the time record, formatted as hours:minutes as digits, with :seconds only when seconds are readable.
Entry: 2:46
